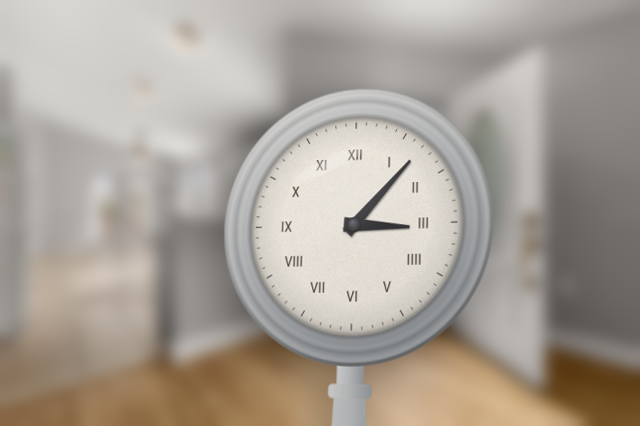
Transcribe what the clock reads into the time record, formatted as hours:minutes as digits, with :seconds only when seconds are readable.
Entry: 3:07
